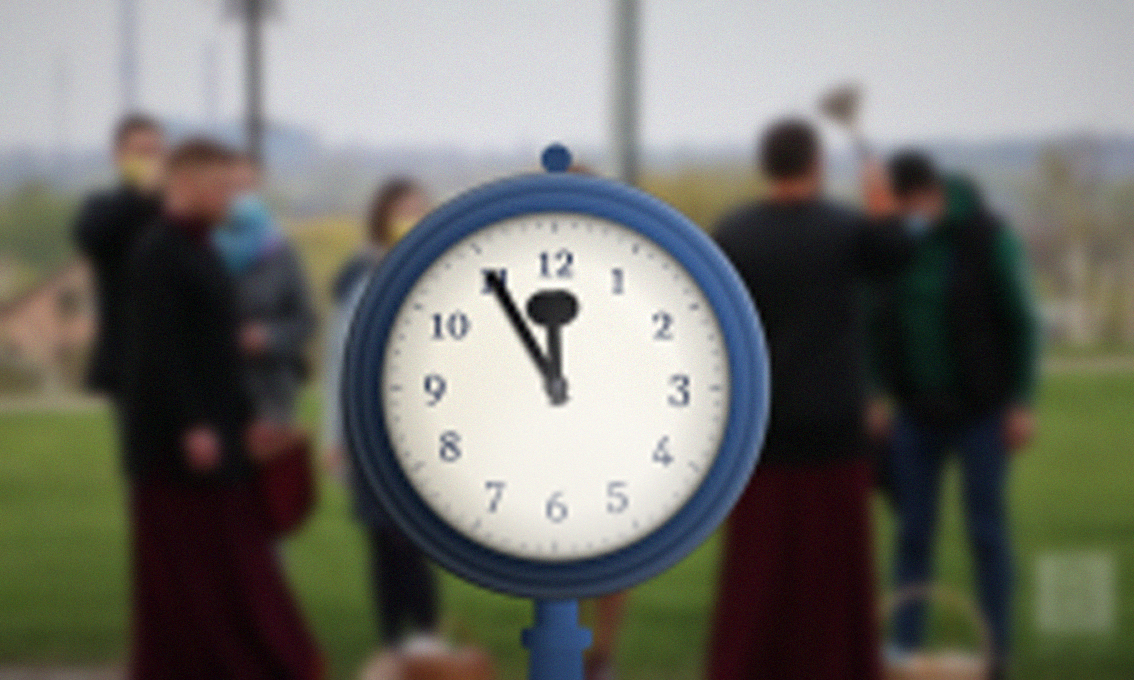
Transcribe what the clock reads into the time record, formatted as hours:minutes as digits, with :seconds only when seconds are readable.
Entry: 11:55
